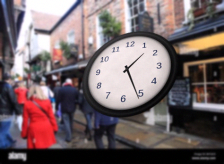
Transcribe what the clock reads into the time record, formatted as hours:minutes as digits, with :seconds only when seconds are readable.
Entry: 1:26
